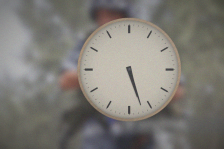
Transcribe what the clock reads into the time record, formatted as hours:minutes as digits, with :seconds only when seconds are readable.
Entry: 5:27
